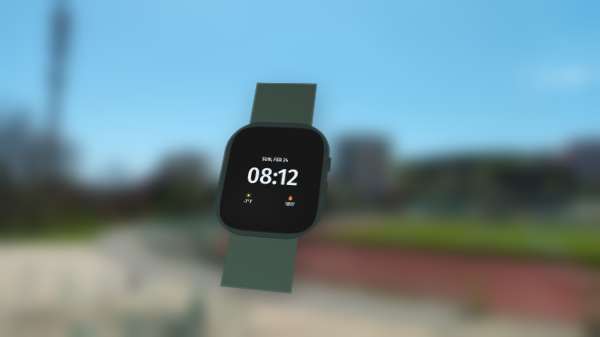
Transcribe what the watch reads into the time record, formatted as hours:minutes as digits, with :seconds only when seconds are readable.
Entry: 8:12
